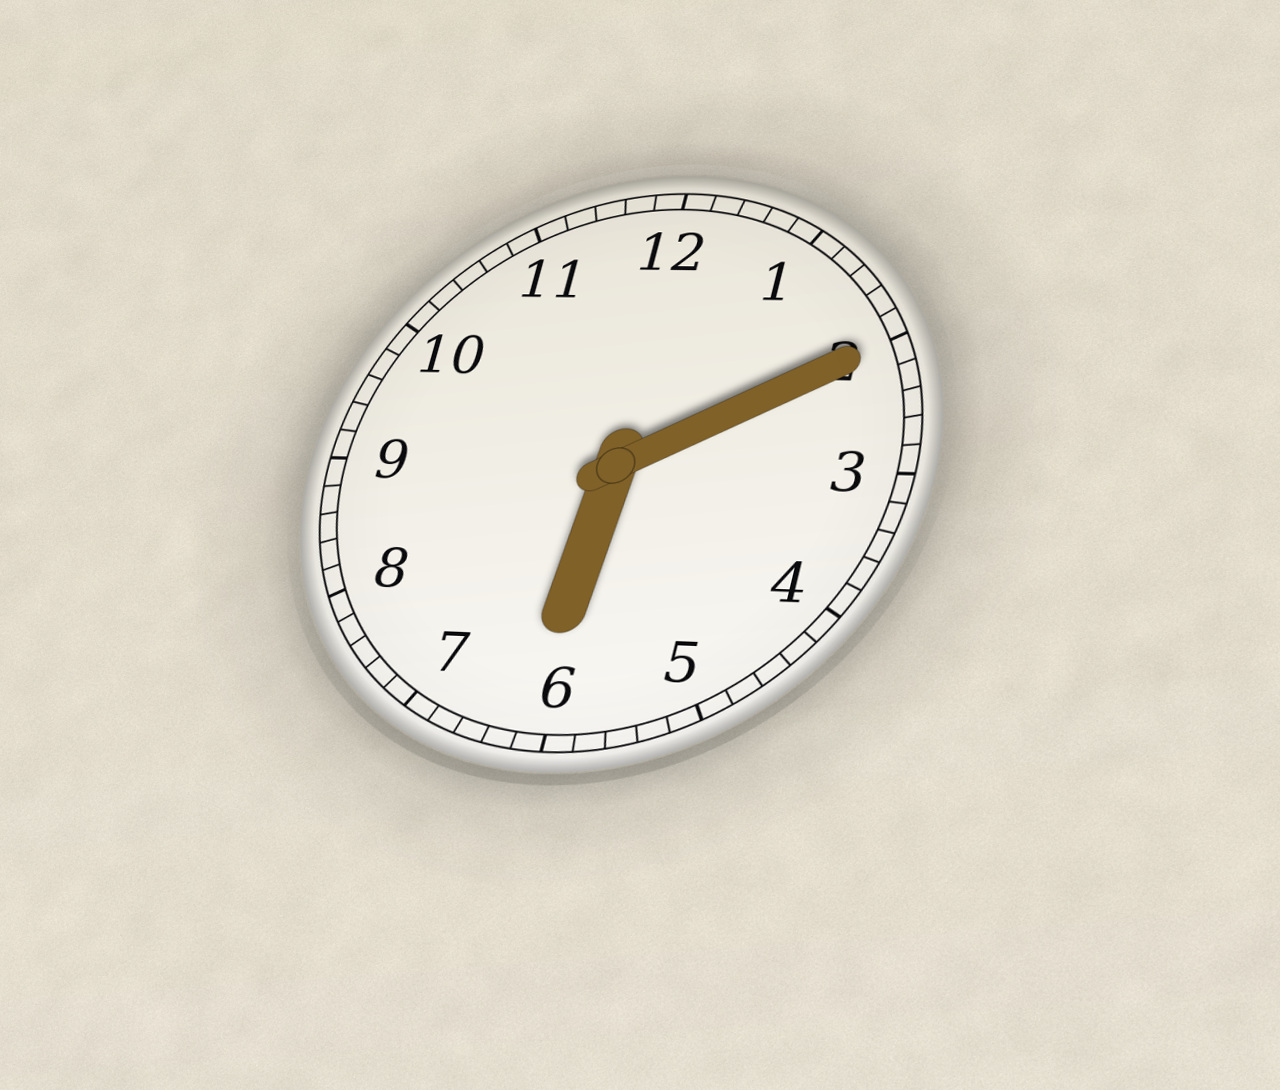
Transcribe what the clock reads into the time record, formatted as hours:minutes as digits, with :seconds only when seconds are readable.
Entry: 6:10
